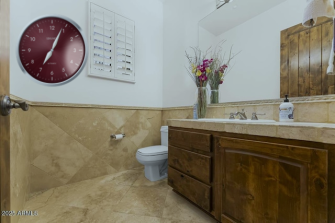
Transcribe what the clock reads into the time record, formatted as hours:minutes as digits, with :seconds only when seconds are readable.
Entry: 7:04
